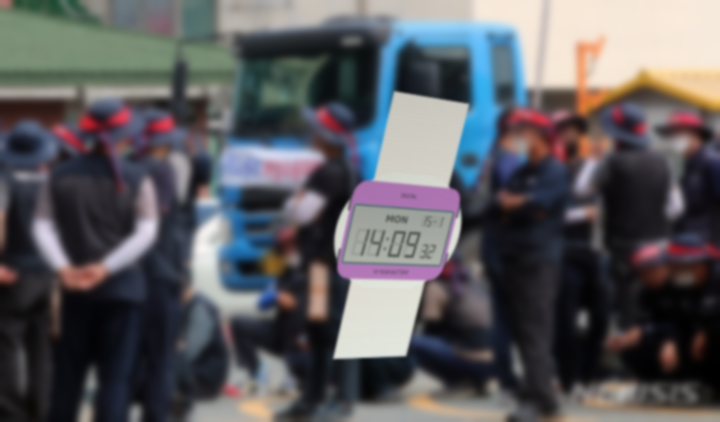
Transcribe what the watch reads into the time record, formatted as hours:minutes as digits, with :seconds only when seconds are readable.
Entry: 14:09
